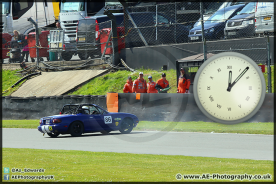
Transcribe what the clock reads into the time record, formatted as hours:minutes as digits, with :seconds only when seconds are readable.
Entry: 12:07
